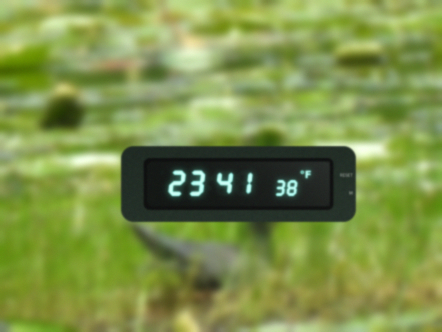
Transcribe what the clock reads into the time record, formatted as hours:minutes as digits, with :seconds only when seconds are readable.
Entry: 23:41
